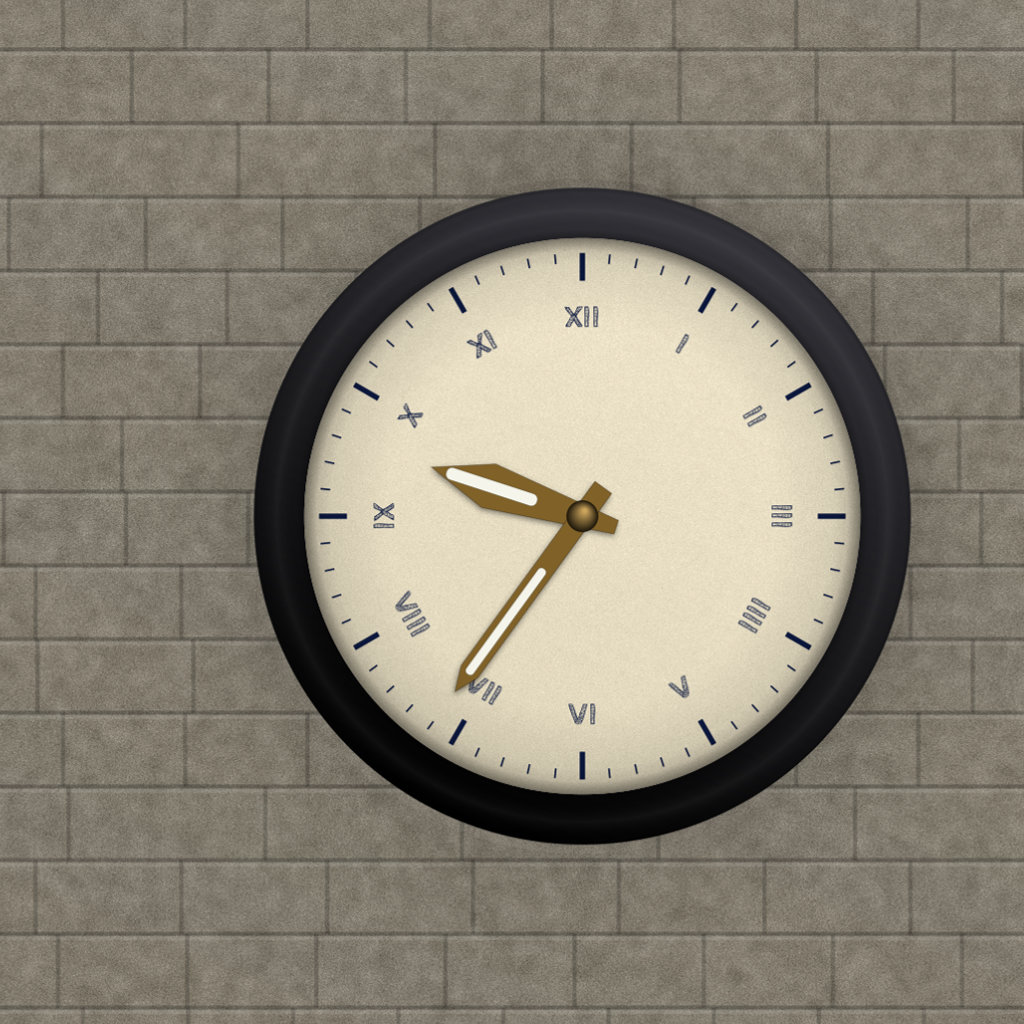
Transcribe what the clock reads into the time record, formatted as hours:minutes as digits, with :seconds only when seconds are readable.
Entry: 9:36
